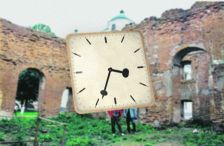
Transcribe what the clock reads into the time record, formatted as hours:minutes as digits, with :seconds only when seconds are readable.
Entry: 3:34
